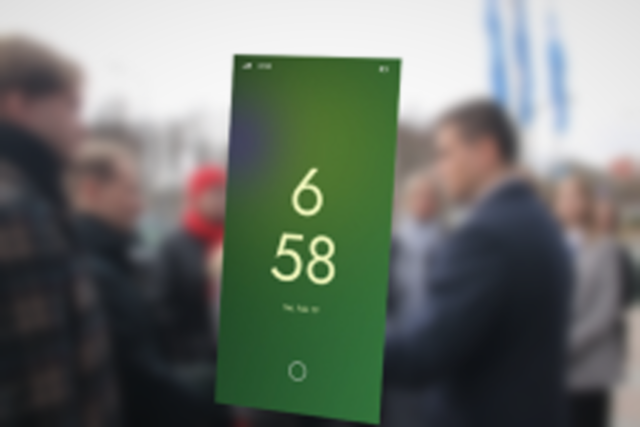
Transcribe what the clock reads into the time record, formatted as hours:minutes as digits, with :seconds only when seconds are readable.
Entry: 6:58
